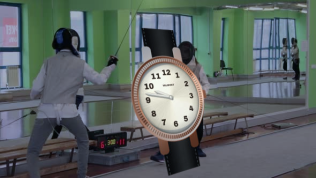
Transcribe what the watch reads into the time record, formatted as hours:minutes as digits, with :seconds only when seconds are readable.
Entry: 9:47
